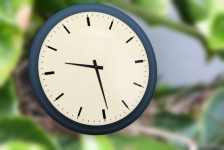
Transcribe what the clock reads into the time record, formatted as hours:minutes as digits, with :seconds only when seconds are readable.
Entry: 9:29
